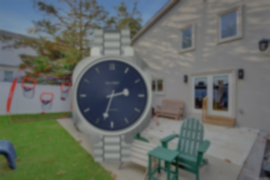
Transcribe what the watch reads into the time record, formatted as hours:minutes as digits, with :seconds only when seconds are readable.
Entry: 2:33
